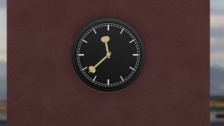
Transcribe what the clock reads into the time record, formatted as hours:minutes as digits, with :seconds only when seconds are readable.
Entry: 11:38
